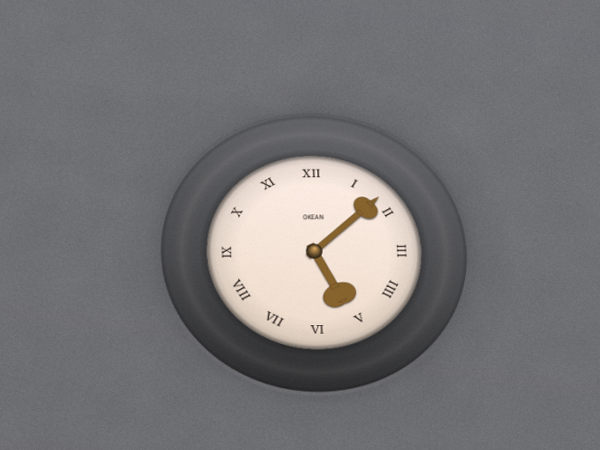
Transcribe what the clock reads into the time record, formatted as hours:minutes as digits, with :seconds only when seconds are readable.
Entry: 5:08
